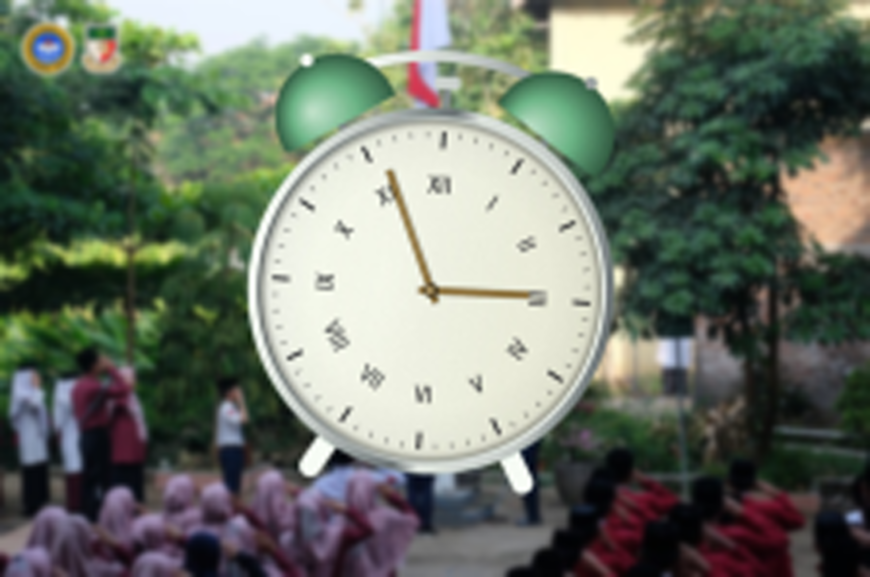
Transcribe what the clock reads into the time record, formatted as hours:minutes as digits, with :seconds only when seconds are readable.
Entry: 2:56
